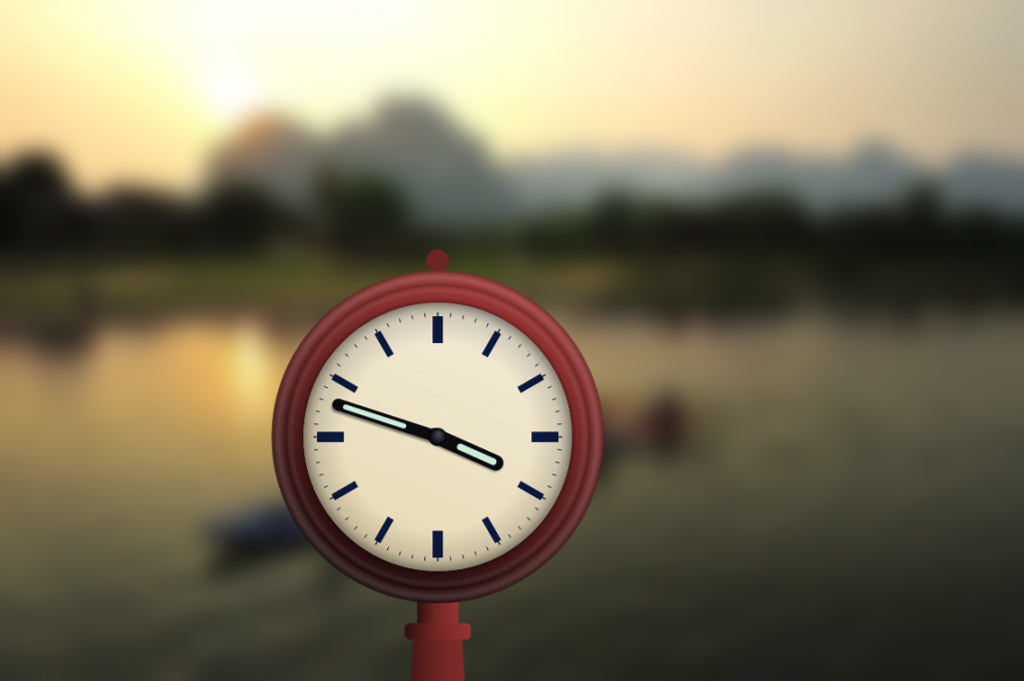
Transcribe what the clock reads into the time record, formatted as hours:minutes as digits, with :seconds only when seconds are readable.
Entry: 3:48
